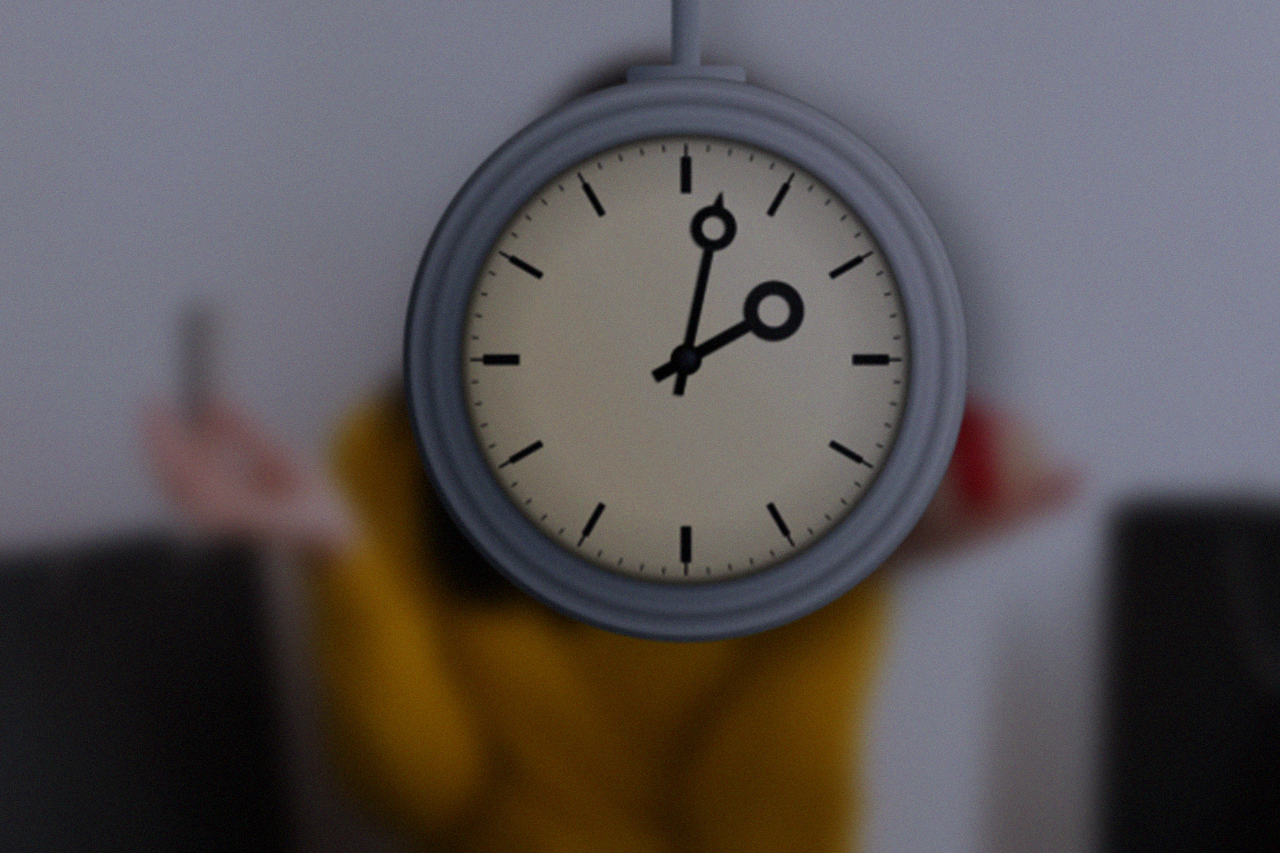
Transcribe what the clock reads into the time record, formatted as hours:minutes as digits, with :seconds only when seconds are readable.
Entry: 2:02
